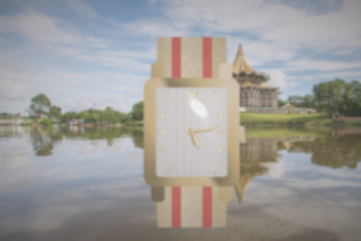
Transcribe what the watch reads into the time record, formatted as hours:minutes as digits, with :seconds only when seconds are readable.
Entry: 5:13
